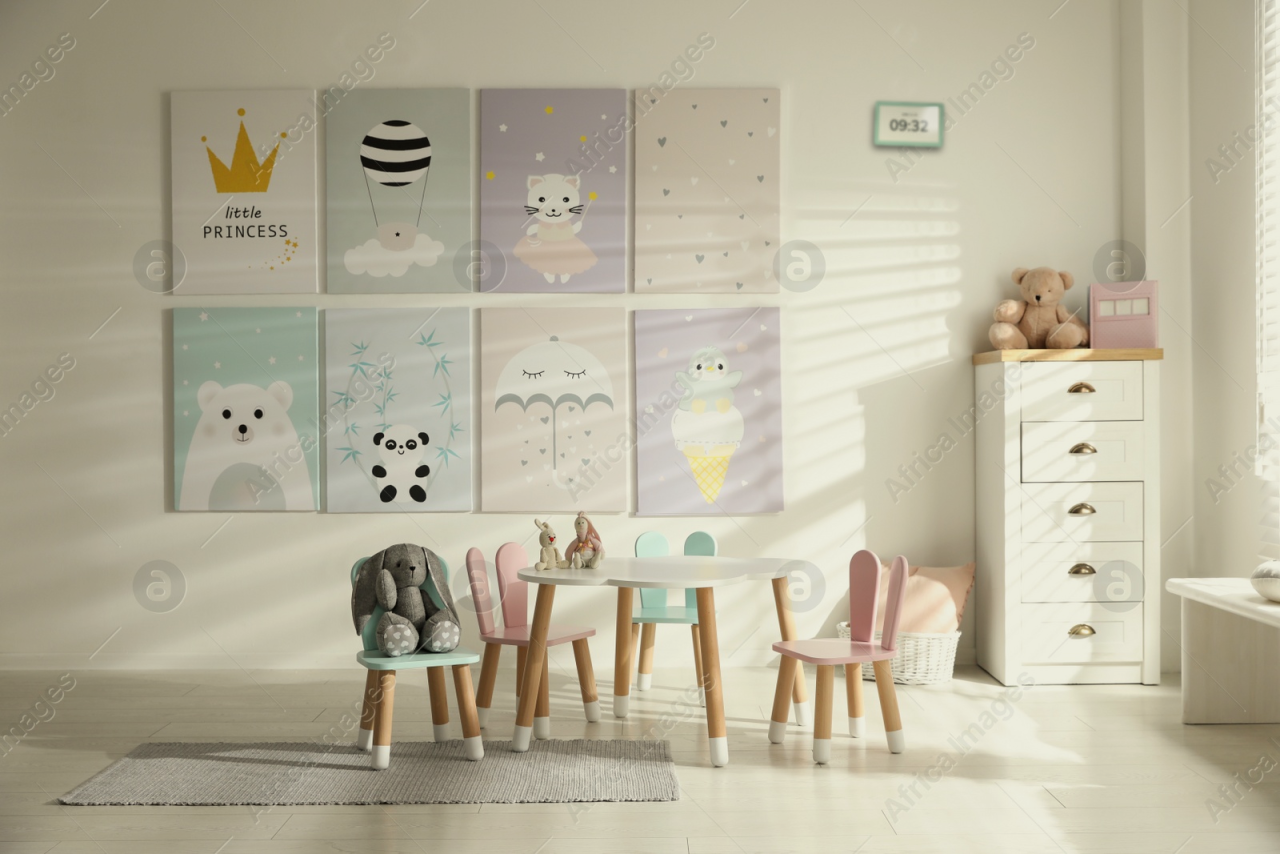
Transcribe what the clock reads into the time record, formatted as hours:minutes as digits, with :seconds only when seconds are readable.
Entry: 9:32
